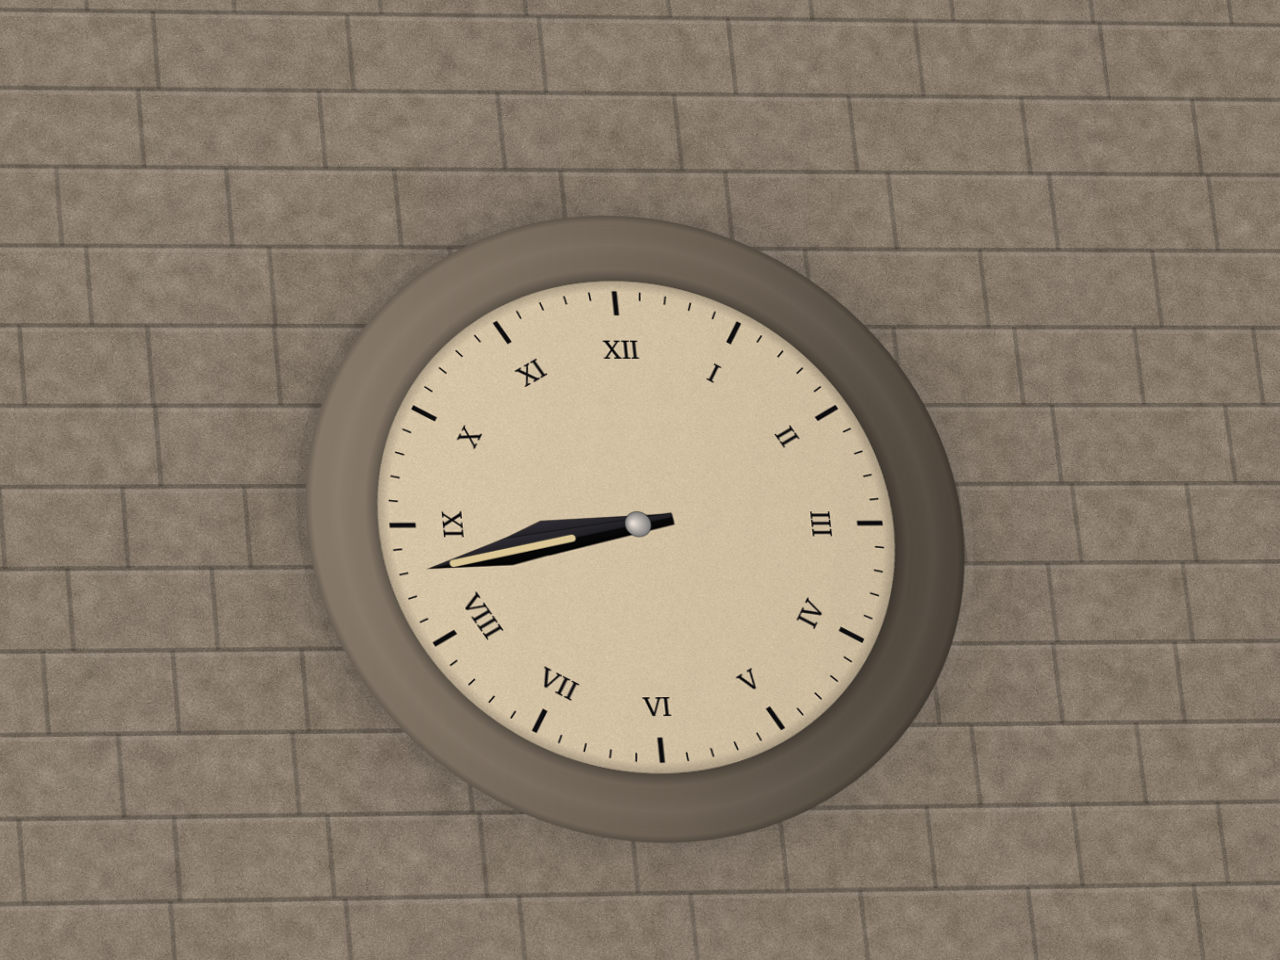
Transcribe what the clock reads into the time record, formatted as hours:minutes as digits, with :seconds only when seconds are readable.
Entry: 8:43
